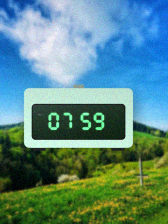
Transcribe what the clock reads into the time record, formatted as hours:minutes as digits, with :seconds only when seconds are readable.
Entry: 7:59
